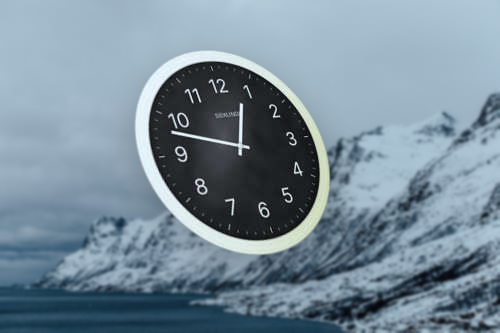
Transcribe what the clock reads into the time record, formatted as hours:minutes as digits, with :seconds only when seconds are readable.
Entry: 12:48
